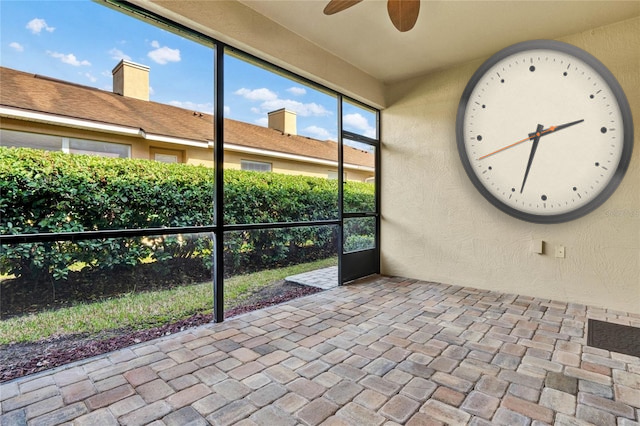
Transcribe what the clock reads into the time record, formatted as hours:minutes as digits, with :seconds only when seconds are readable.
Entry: 2:33:42
